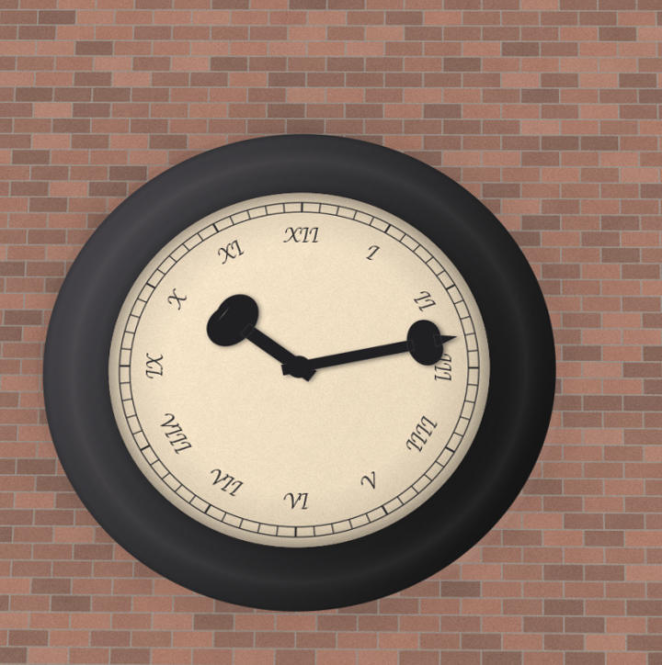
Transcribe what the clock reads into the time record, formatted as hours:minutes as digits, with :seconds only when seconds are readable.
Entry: 10:13
